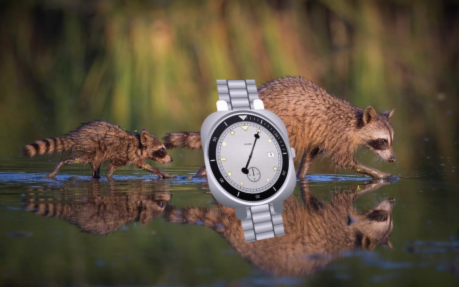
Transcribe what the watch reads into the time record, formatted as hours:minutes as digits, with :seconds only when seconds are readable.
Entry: 7:05
